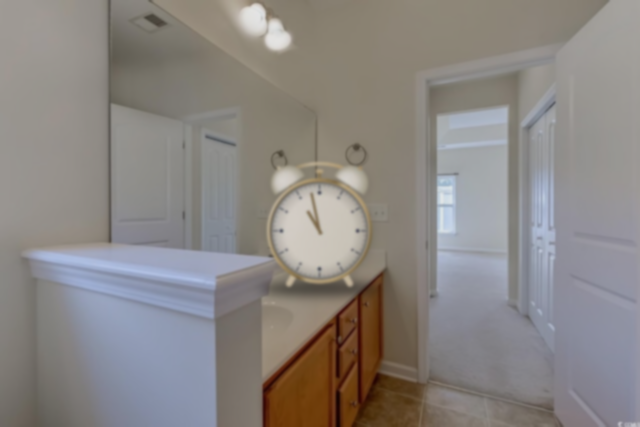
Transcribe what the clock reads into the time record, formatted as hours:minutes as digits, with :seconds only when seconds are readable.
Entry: 10:58
